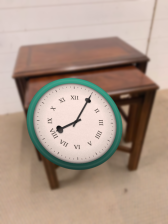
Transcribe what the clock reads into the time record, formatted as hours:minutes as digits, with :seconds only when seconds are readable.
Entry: 8:05
